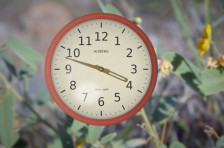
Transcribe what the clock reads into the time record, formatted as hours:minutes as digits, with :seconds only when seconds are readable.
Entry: 3:48
